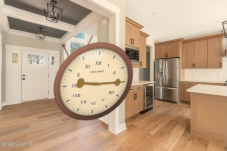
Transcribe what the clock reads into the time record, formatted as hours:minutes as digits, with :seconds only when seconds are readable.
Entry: 9:15
